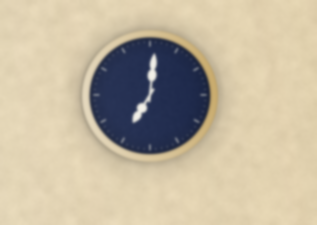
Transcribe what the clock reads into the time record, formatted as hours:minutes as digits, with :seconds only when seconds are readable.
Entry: 7:01
